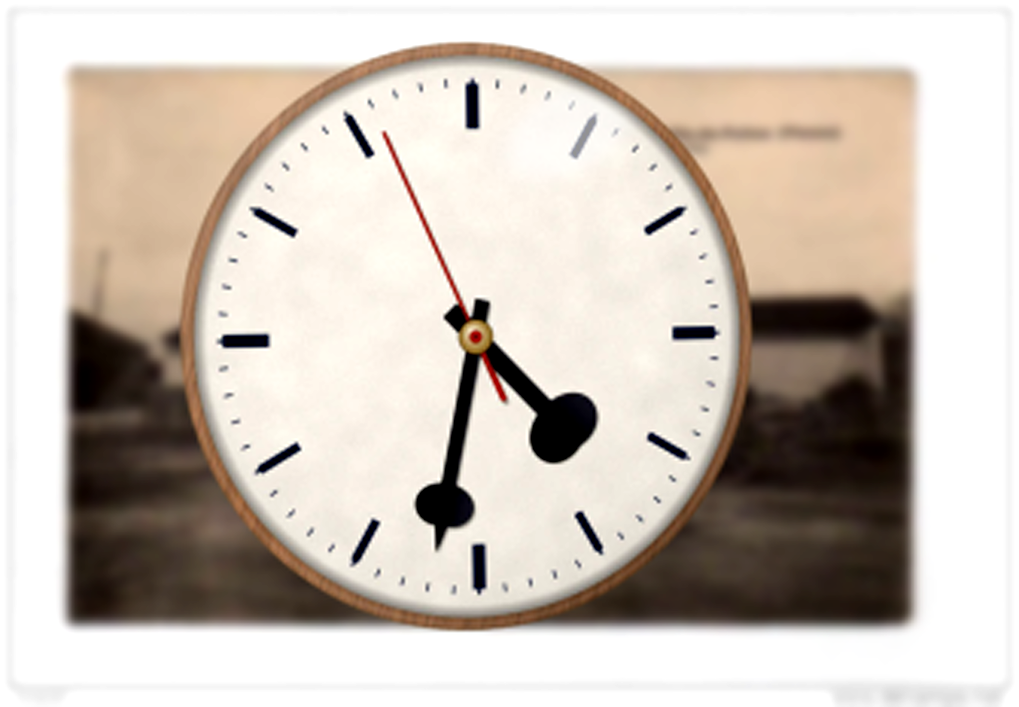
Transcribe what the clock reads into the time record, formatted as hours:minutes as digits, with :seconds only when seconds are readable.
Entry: 4:31:56
